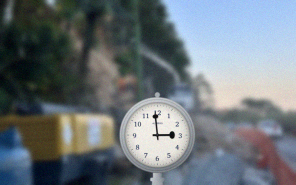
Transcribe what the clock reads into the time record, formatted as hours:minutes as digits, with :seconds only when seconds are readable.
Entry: 2:59
